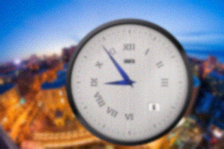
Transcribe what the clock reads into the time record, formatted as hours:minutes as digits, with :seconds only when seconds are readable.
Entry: 8:54
